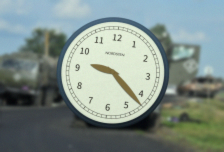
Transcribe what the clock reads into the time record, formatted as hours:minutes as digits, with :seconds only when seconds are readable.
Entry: 9:22
